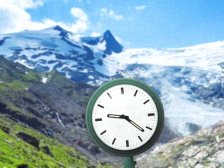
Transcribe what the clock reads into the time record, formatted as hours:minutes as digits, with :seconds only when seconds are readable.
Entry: 9:22
